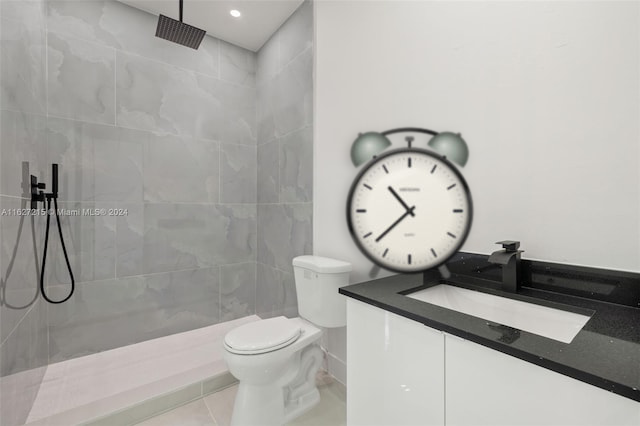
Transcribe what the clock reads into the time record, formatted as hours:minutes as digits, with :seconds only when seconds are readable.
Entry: 10:38
